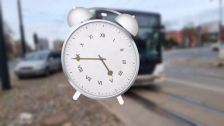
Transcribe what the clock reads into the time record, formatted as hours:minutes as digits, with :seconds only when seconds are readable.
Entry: 4:44
